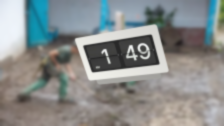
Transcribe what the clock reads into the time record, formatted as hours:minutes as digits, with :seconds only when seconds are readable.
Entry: 1:49
